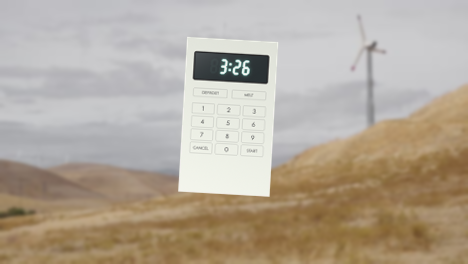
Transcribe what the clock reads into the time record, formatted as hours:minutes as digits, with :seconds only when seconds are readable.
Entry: 3:26
